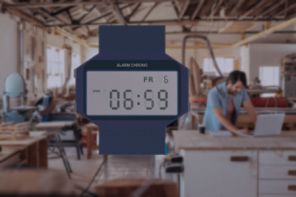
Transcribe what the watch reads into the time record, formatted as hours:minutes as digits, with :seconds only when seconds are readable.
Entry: 6:59
